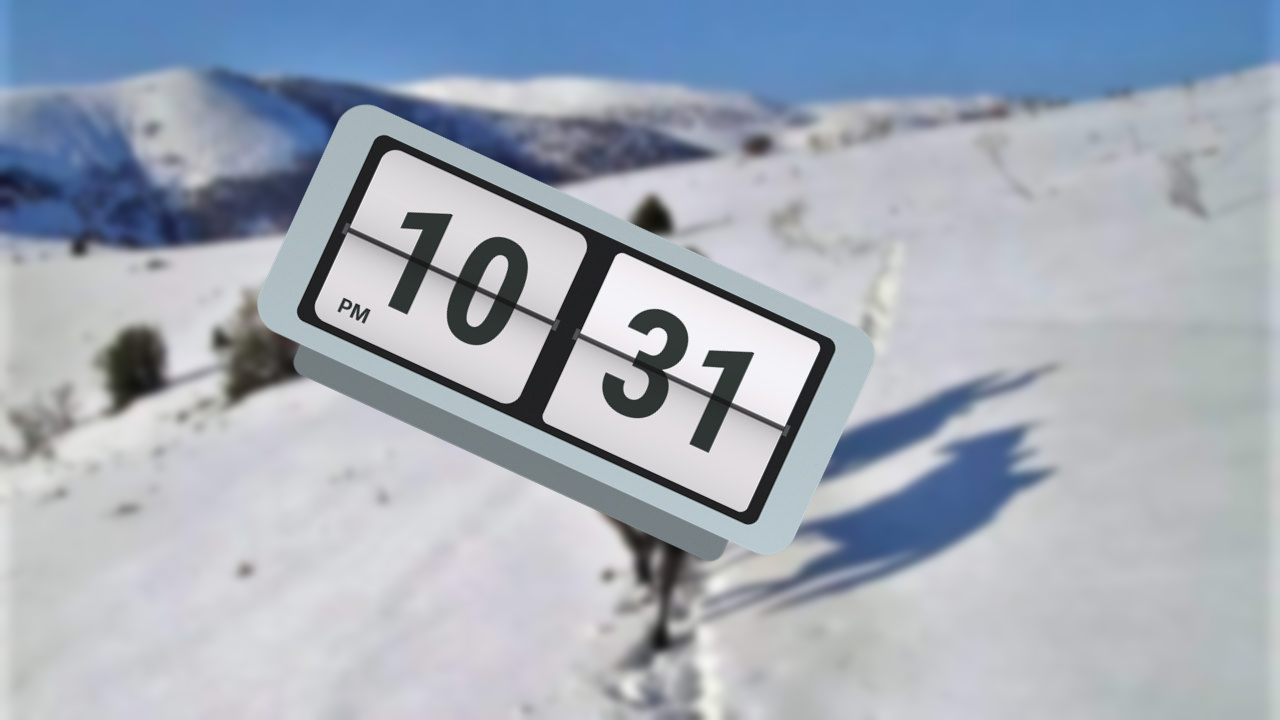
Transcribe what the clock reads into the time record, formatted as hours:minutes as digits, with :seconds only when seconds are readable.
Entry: 10:31
